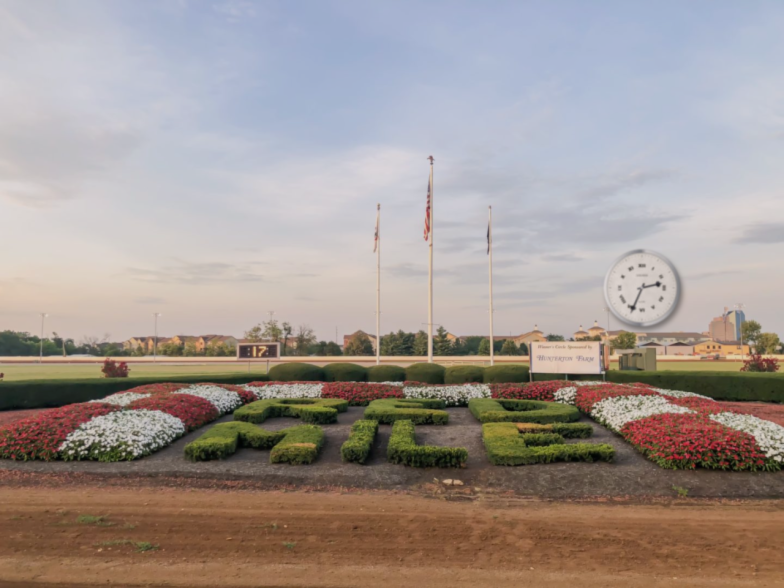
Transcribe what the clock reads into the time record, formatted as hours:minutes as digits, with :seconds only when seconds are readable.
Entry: 2:34
